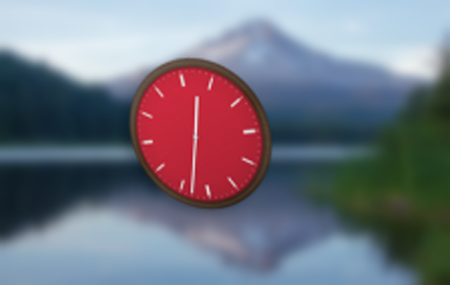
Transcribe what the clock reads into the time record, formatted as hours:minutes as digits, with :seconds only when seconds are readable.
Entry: 12:33
